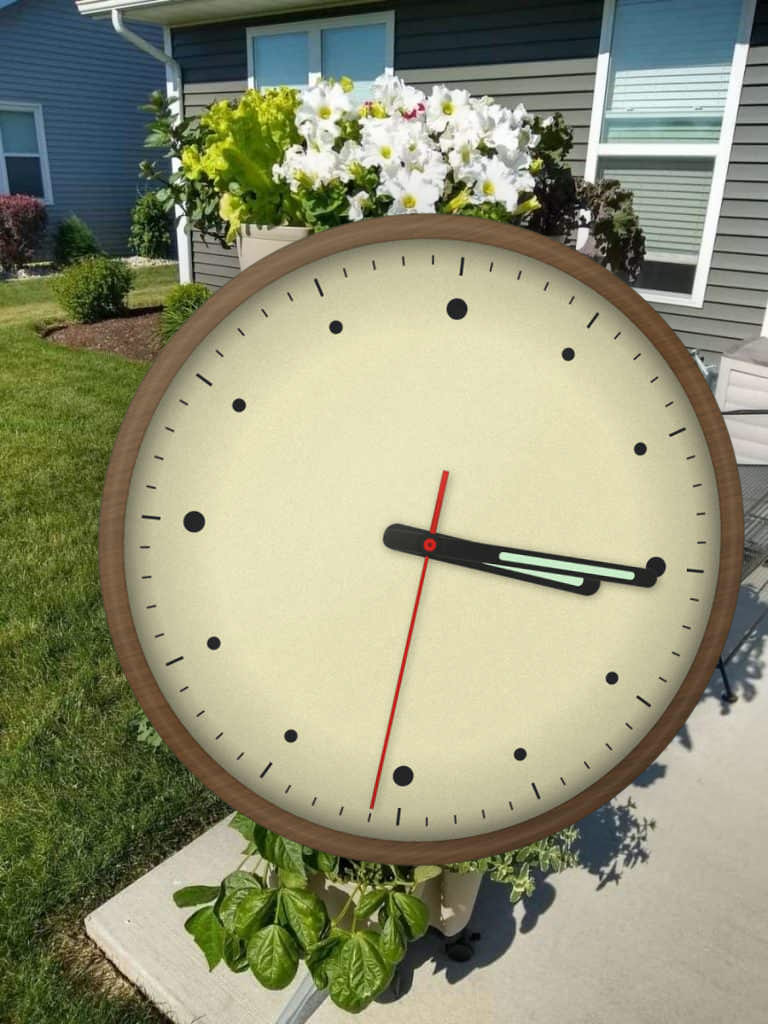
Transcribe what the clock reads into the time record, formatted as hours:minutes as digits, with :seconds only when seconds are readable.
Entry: 3:15:31
